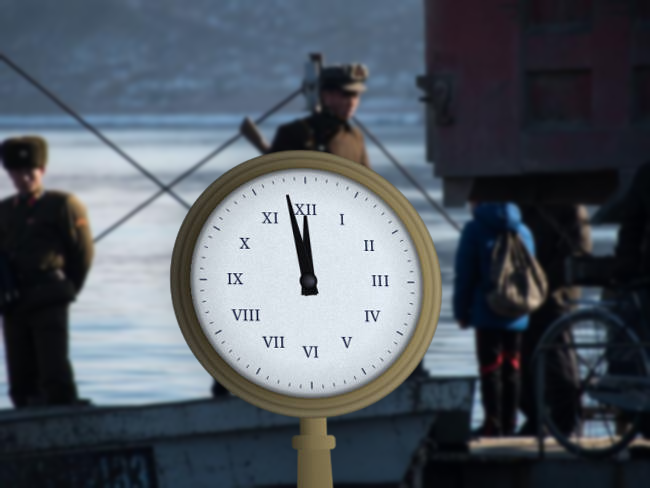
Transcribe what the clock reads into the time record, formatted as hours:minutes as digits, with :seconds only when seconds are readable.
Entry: 11:58
